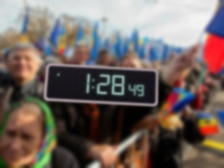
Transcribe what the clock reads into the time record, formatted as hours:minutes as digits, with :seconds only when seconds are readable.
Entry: 1:28:49
